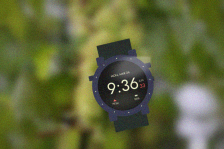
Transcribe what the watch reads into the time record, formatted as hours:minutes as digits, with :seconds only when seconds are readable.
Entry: 9:36
